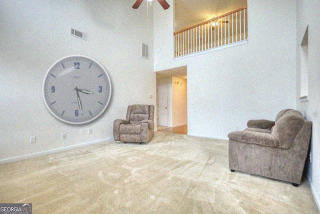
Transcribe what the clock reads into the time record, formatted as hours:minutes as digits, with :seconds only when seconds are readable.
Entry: 3:28
